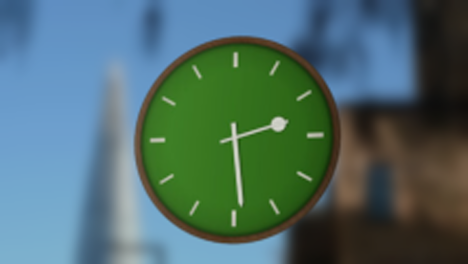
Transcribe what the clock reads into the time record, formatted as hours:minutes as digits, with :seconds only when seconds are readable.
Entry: 2:29
